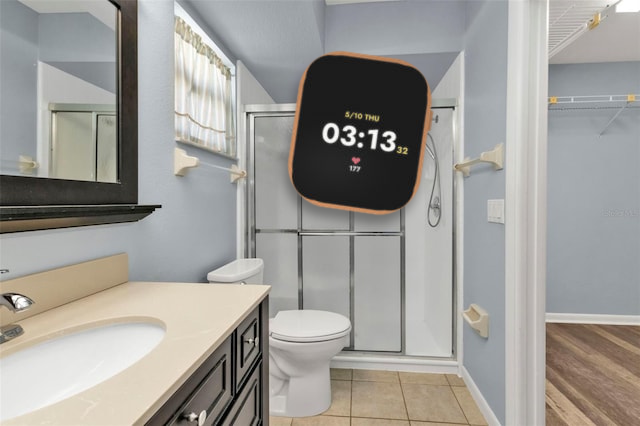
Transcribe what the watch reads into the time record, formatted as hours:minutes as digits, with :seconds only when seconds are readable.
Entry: 3:13:32
